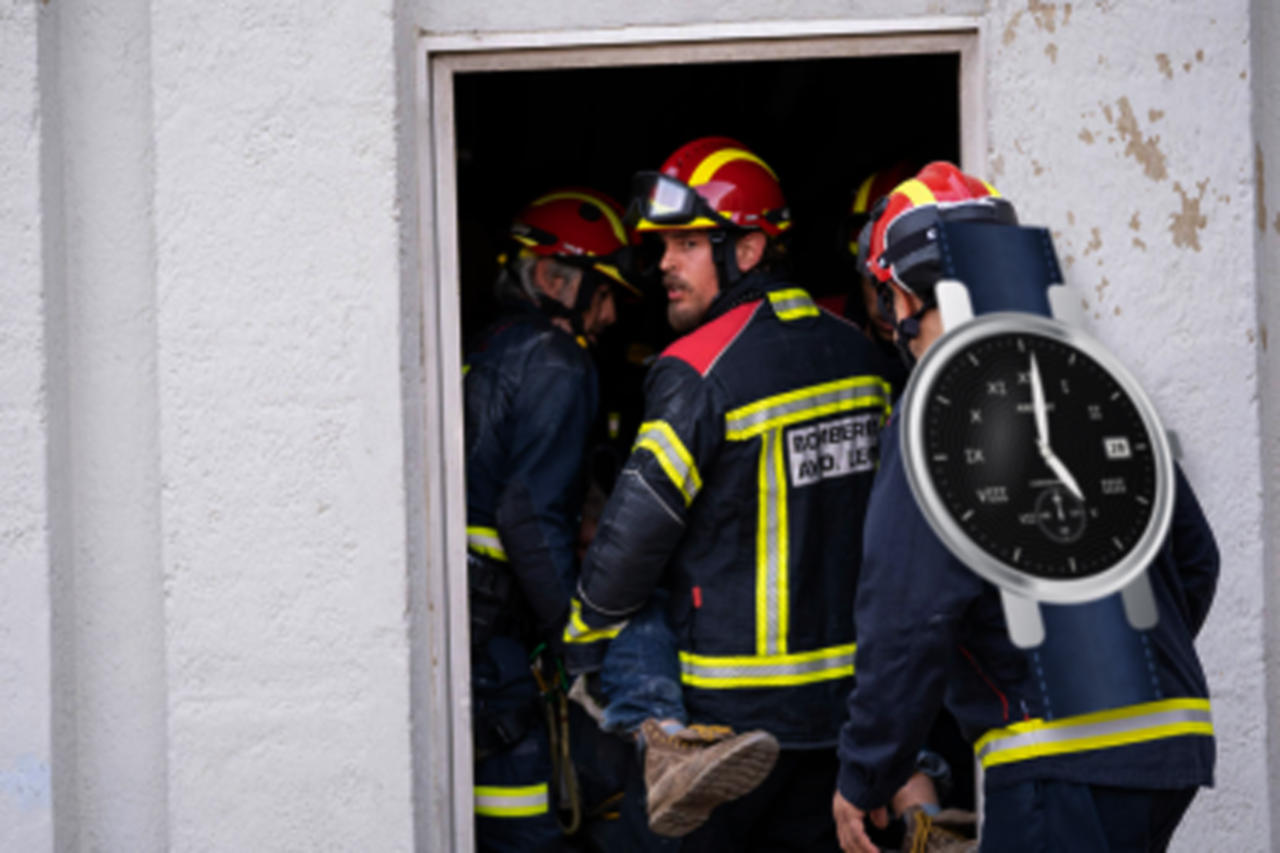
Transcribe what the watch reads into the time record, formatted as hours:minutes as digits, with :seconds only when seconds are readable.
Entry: 5:01
